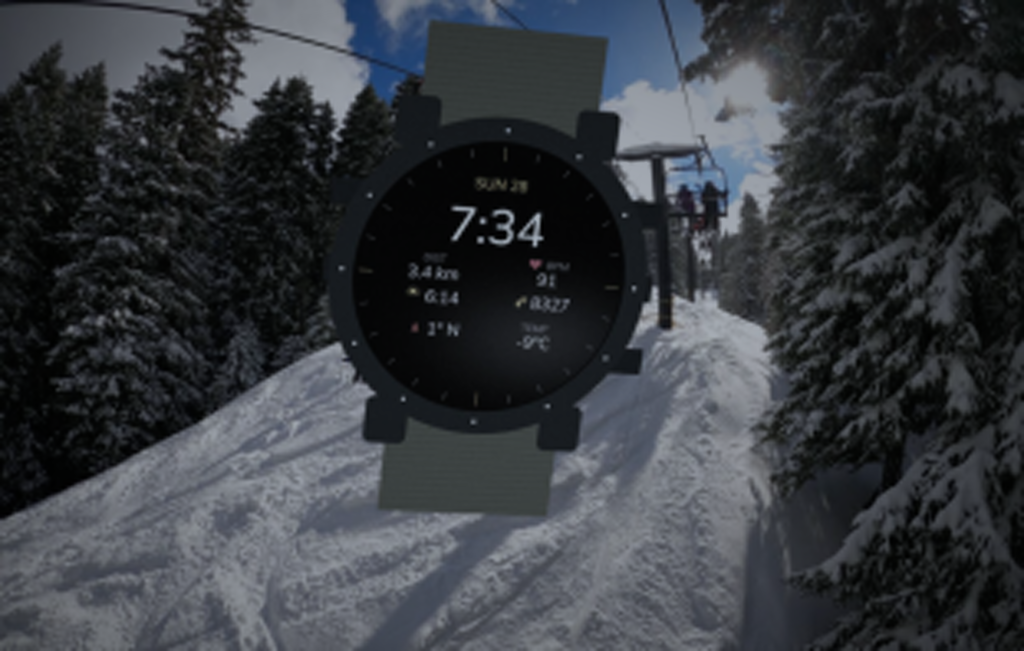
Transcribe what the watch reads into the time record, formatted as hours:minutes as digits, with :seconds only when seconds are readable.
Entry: 7:34
